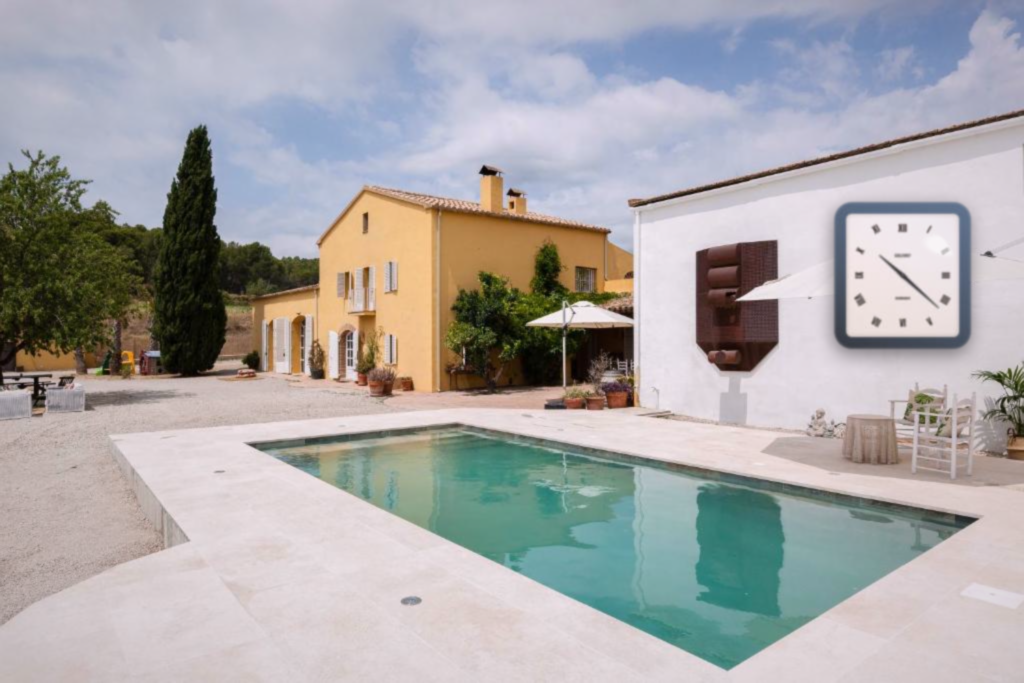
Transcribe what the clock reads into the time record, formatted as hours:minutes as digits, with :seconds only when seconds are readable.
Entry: 10:22
